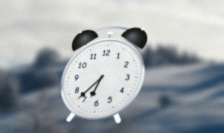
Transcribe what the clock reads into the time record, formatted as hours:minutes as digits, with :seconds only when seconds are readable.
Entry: 6:37
